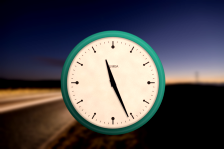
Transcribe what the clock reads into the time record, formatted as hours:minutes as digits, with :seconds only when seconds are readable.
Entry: 11:26
